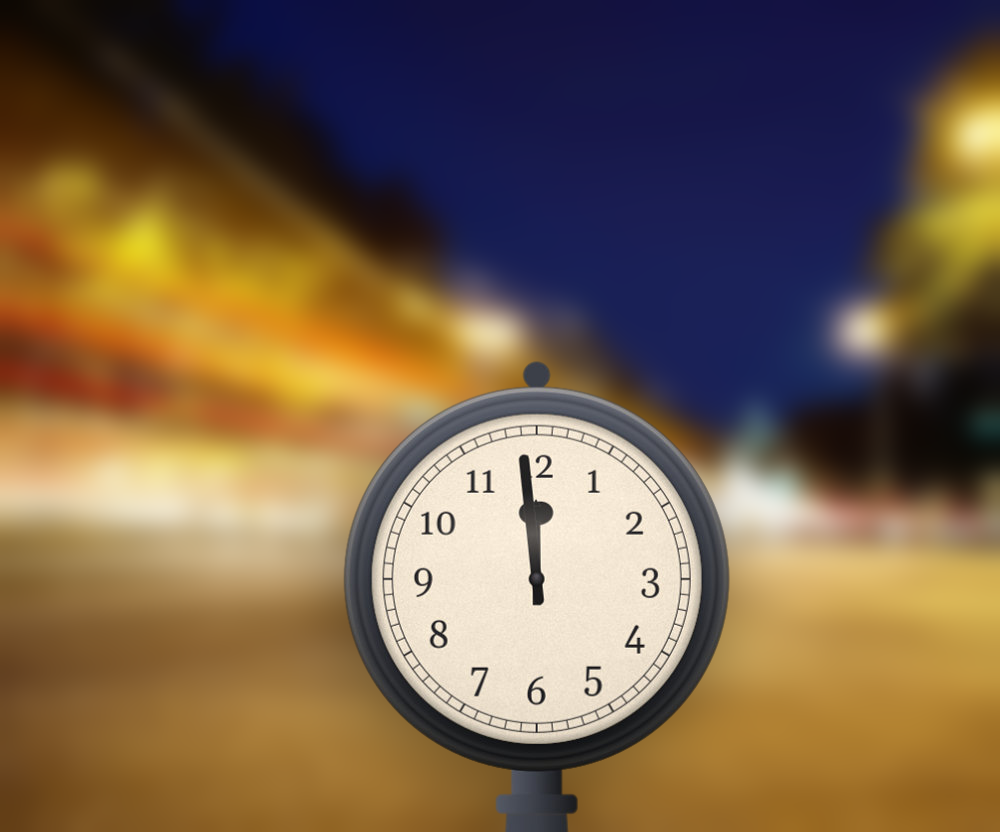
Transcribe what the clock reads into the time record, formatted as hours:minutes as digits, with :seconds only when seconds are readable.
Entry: 11:59
